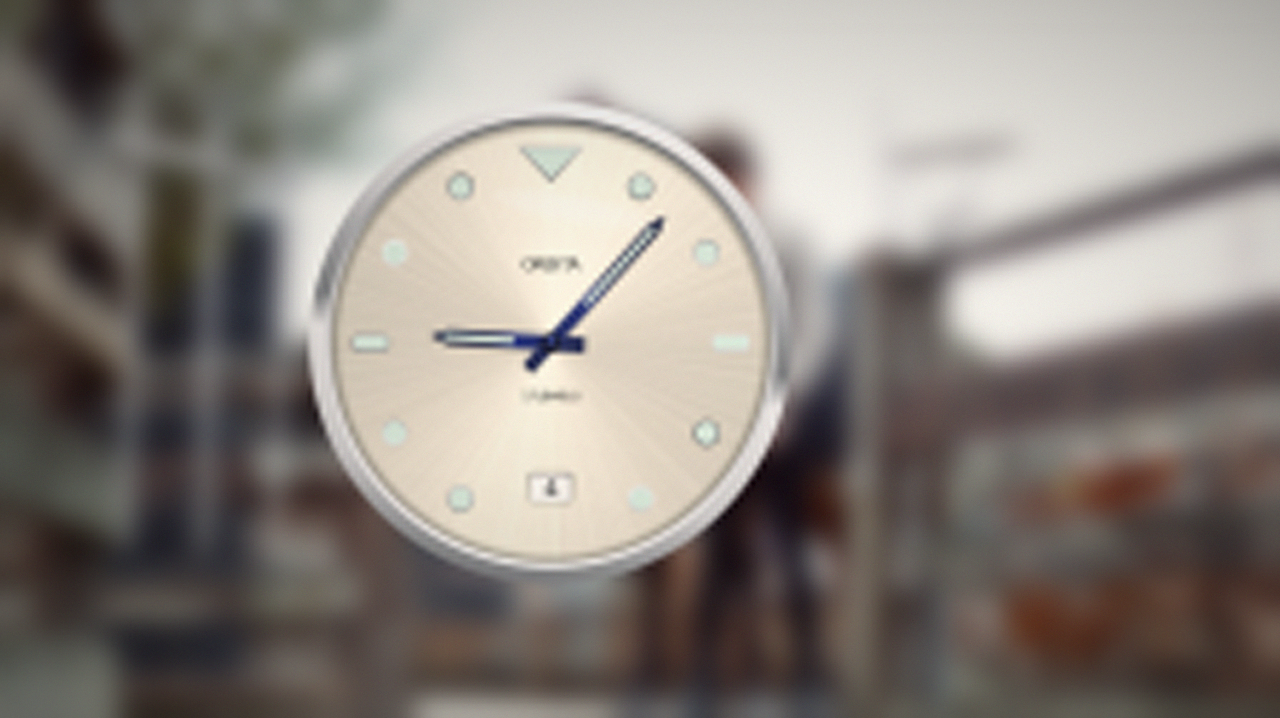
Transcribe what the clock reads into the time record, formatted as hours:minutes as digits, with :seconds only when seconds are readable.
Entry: 9:07
